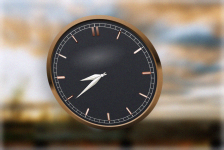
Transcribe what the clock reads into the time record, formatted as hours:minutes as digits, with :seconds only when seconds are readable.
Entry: 8:39
